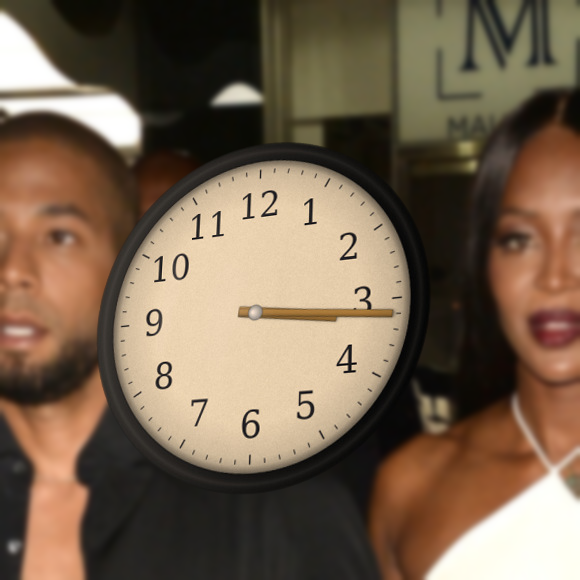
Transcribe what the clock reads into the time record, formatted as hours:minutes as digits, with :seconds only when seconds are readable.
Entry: 3:16
